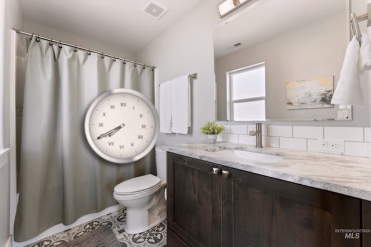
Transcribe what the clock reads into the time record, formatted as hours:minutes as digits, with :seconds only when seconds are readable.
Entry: 7:40
